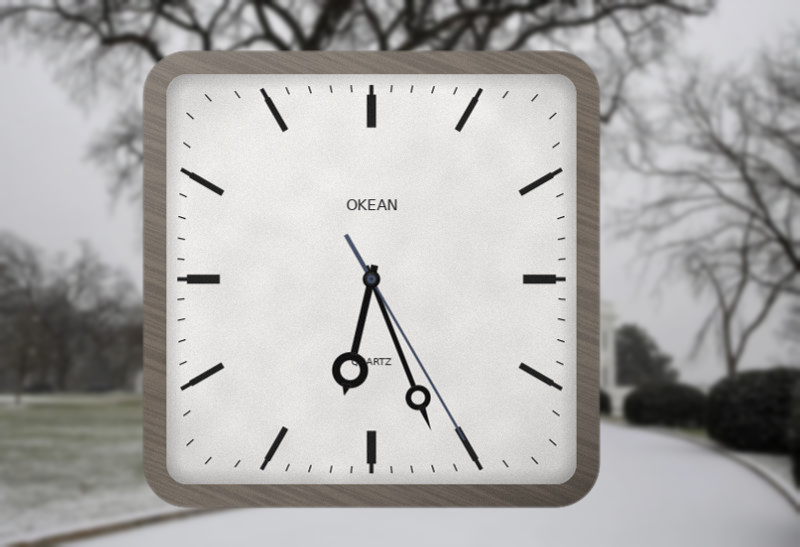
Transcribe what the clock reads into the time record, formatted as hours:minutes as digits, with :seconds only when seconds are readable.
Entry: 6:26:25
